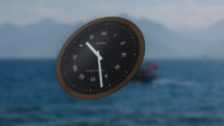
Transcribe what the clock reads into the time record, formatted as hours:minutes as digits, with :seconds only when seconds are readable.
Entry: 10:27
